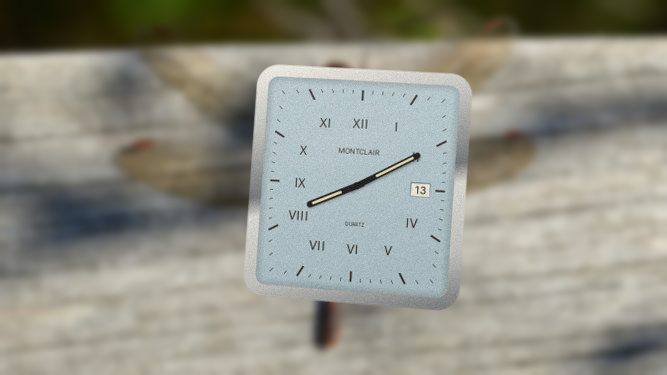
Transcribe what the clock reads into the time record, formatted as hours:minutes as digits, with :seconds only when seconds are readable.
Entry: 8:10
